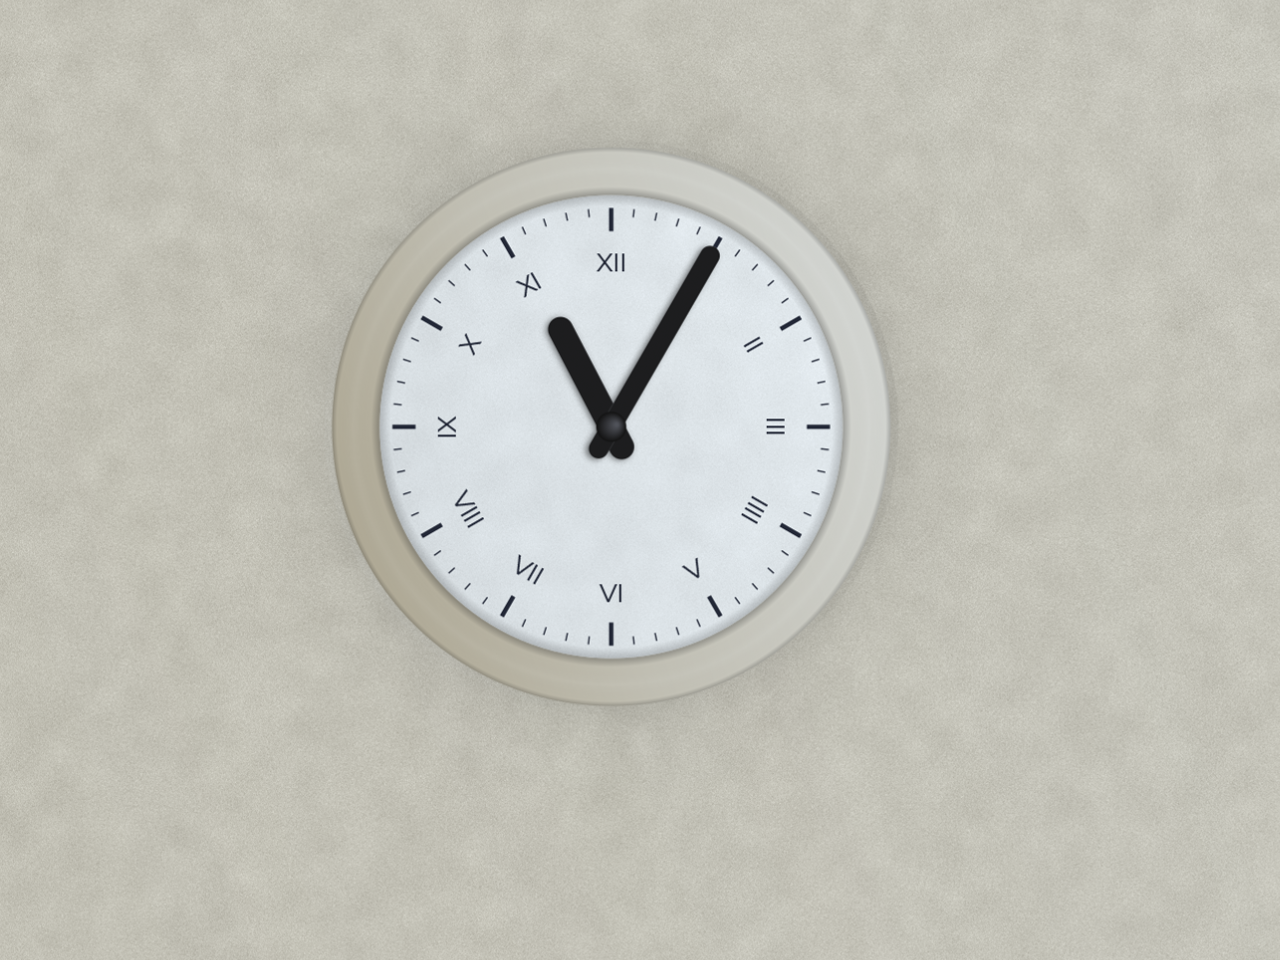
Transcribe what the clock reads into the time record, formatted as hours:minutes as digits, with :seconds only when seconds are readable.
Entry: 11:05
